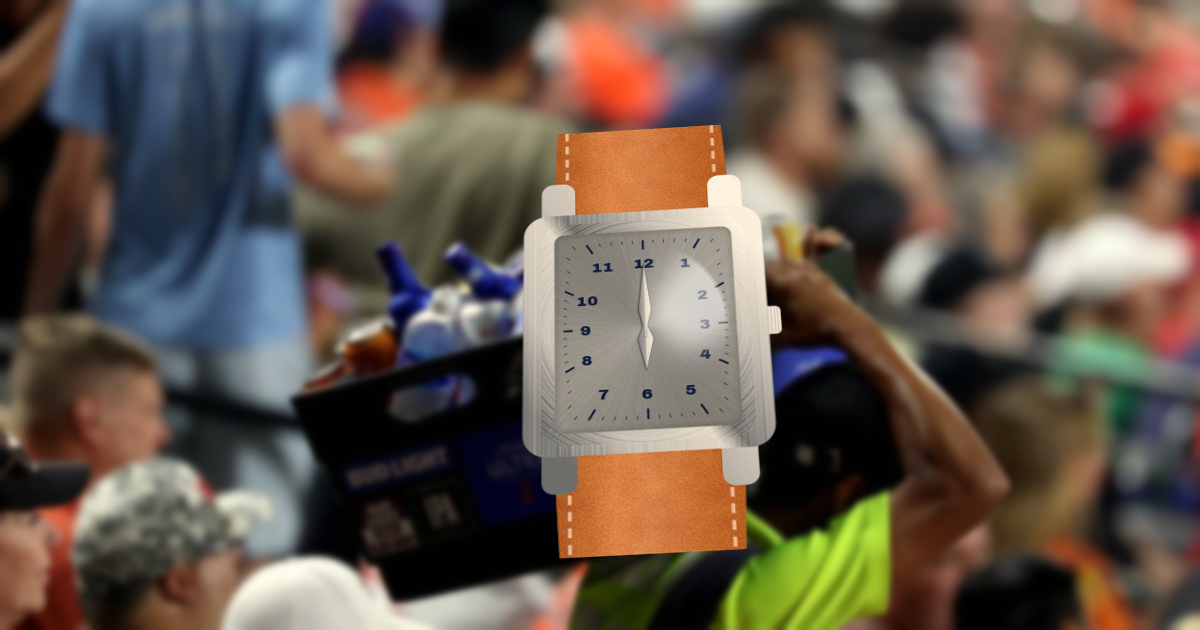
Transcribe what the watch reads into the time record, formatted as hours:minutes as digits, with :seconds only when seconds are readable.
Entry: 6:00
